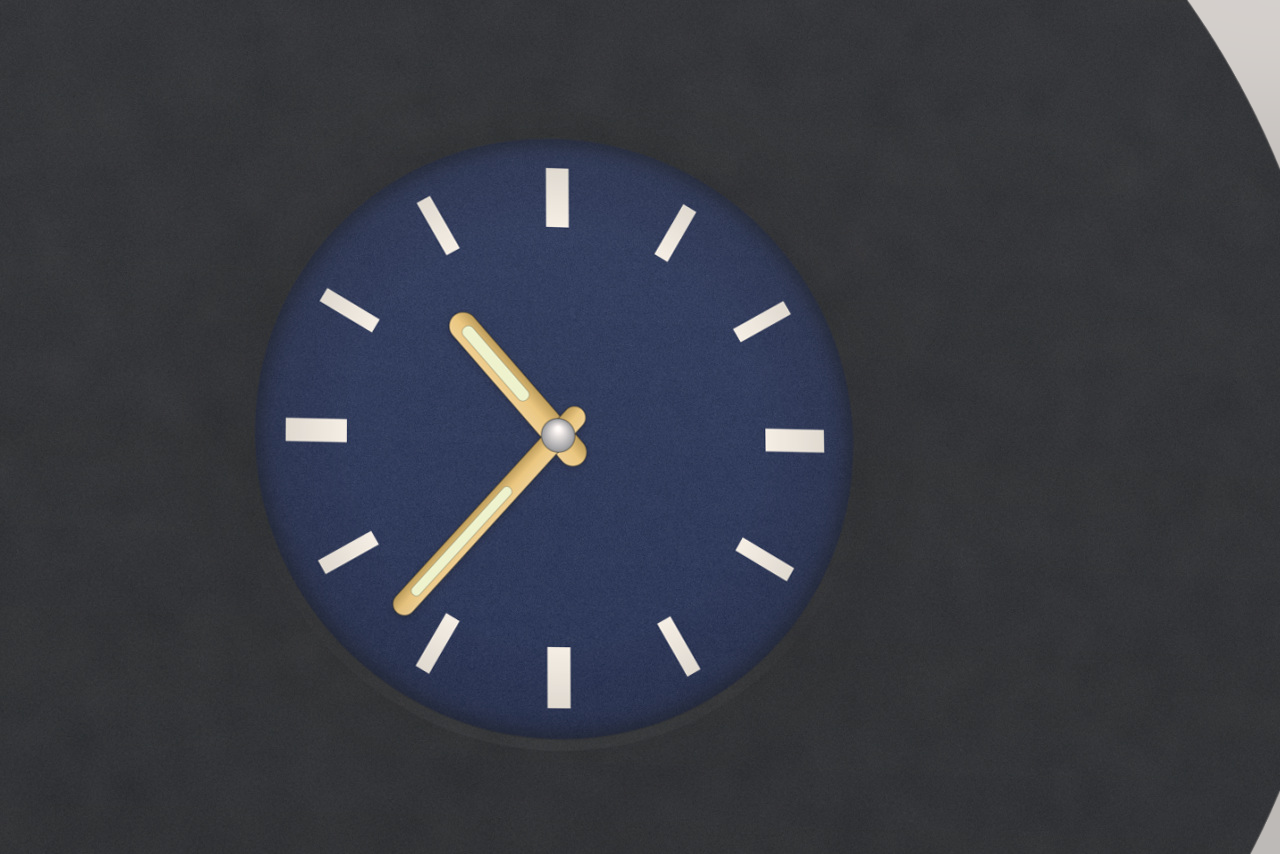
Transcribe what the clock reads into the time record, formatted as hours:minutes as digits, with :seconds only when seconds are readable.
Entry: 10:37
